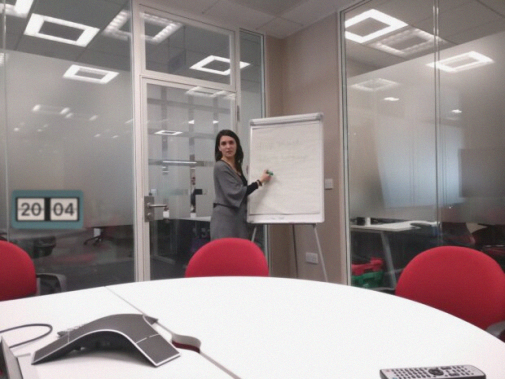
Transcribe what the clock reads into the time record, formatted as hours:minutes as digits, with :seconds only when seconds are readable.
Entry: 20:04
